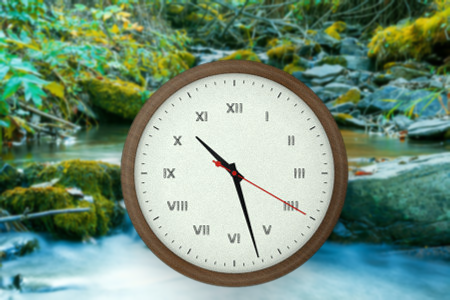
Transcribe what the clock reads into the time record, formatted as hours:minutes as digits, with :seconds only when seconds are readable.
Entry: 10:27:20
